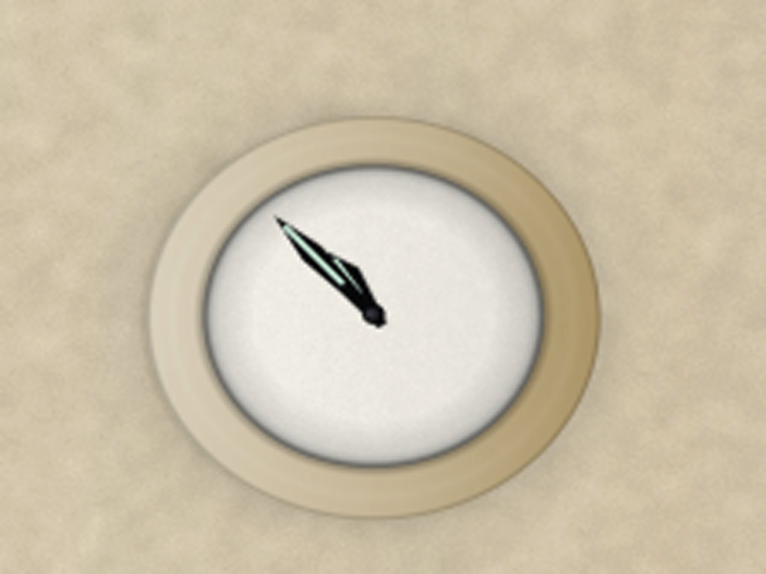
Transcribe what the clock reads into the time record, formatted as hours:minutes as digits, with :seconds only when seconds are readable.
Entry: 10:53
